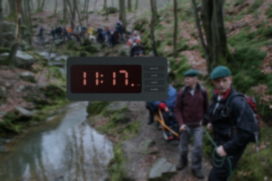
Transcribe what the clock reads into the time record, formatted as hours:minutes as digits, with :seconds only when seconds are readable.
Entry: 11:17
